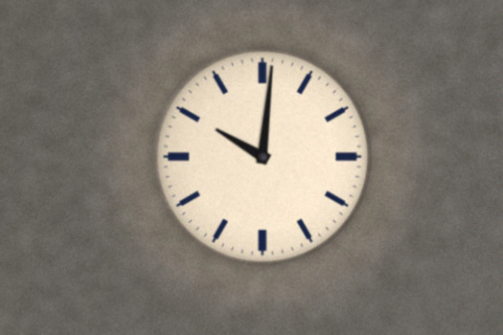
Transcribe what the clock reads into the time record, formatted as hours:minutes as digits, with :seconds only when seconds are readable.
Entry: 10:01
